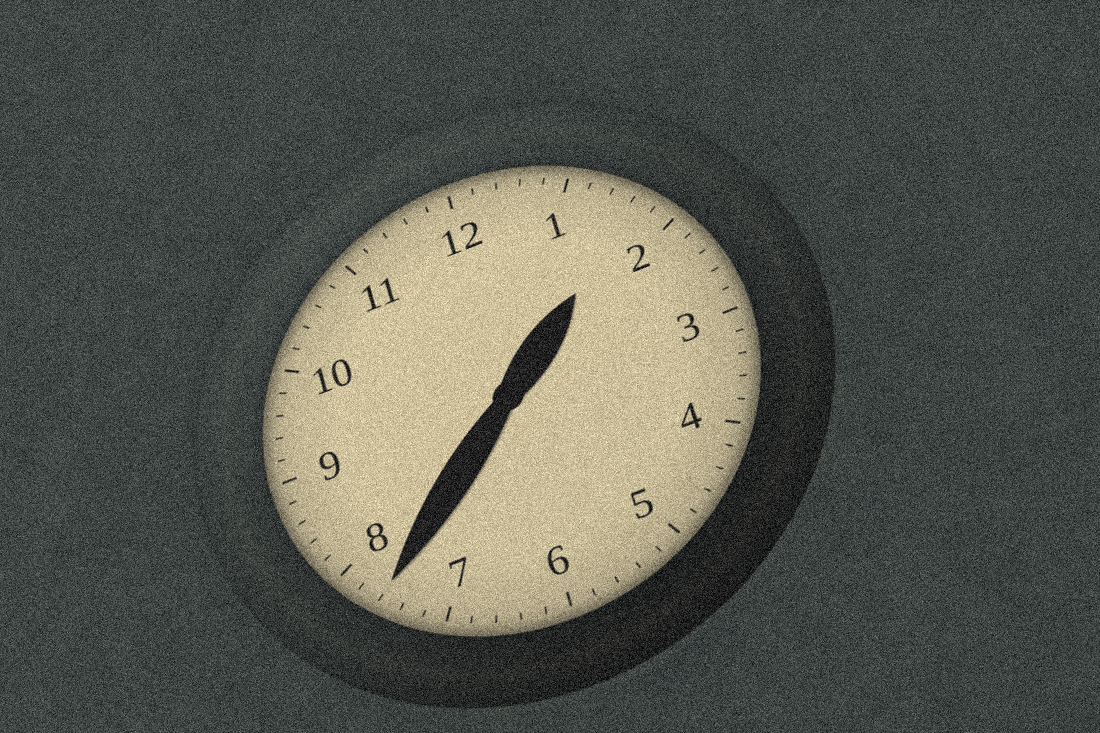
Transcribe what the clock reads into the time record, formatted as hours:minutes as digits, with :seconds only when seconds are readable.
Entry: 1:38
